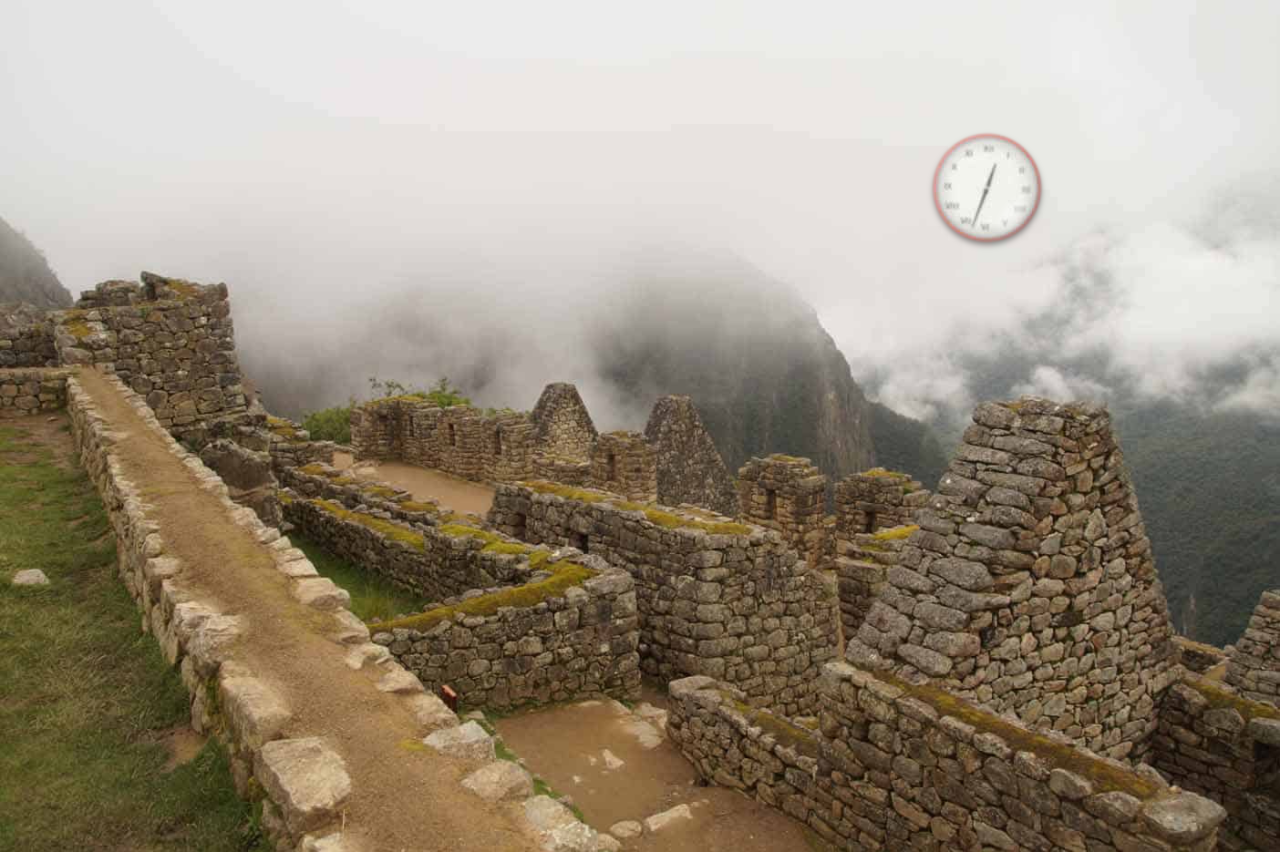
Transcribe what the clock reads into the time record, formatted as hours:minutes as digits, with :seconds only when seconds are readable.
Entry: 12:33
